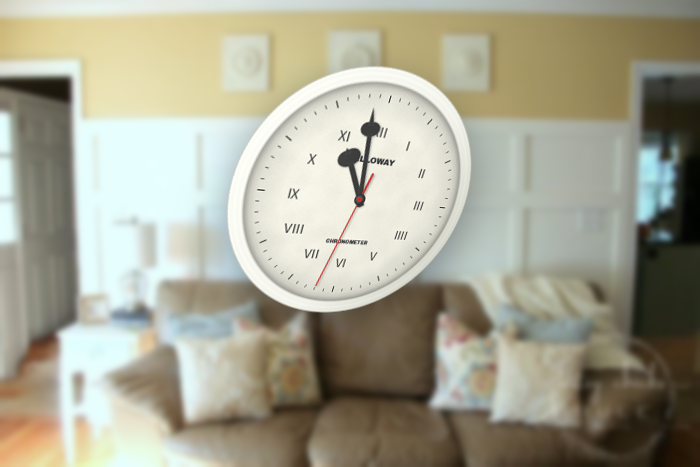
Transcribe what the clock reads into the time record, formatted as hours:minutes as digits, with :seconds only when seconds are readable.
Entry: 10:58:32
